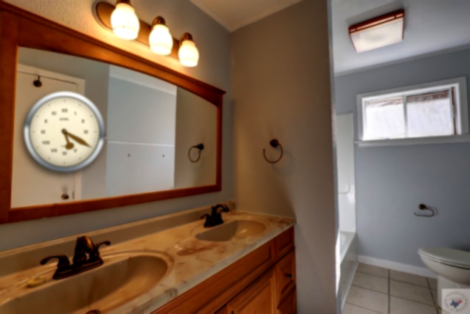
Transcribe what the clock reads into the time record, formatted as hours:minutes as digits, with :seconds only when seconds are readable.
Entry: 5:20
